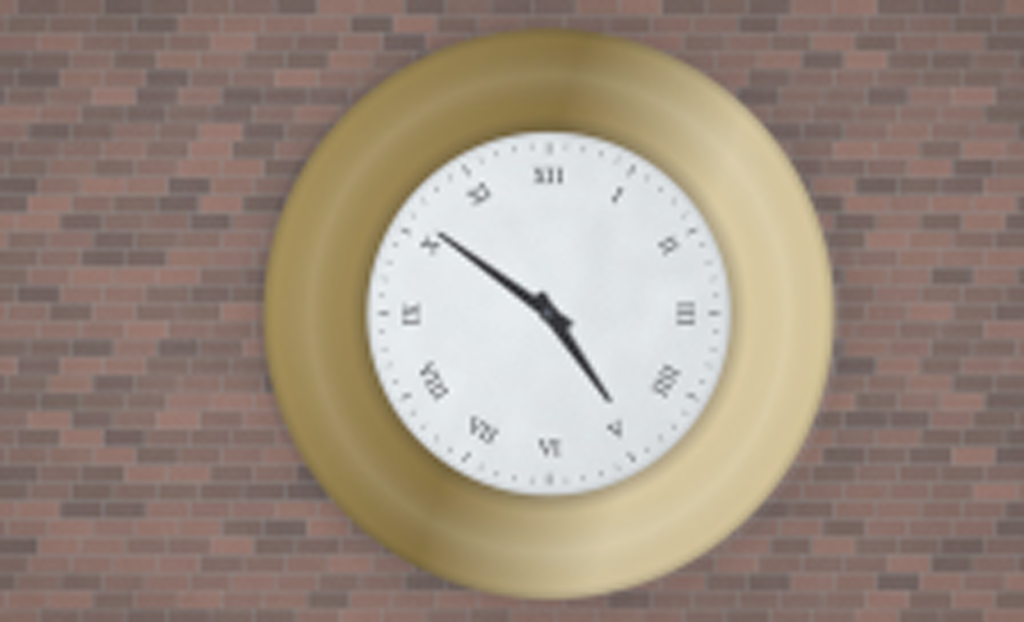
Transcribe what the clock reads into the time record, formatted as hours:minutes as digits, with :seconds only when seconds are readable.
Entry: 4:51
